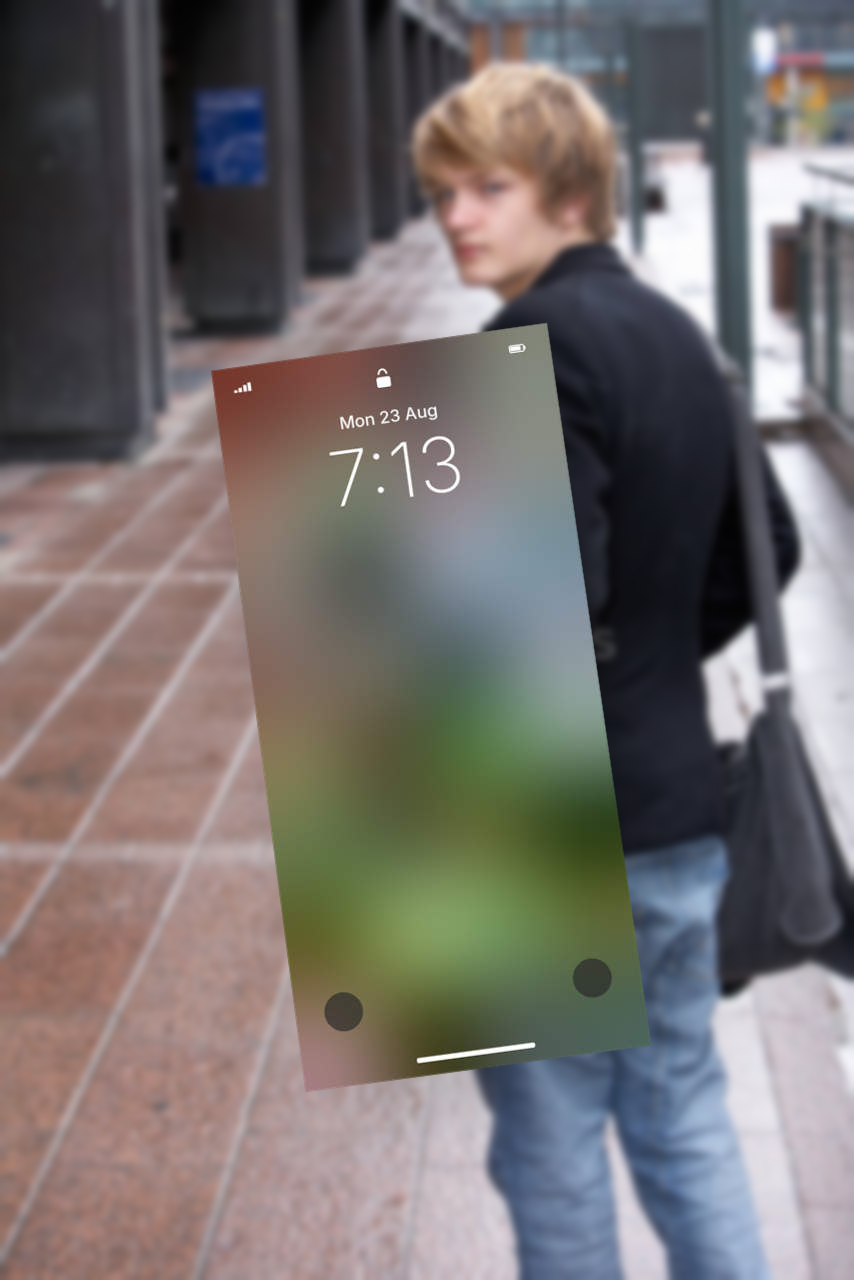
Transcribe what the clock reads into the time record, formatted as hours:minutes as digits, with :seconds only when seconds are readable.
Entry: 7:13
